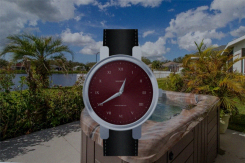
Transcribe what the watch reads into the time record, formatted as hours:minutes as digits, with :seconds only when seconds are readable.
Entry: 12:40
